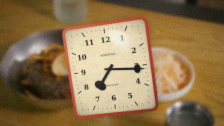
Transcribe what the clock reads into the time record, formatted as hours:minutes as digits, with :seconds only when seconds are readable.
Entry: 7:16
